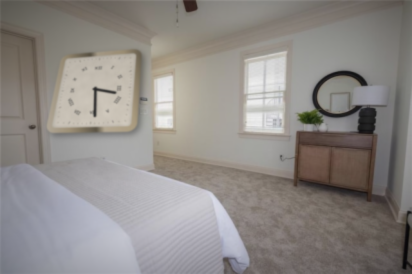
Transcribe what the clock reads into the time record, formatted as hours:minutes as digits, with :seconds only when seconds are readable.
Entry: 3:29
